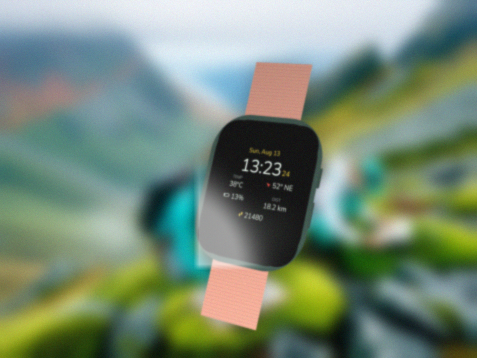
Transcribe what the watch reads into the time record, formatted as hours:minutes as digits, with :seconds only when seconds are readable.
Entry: 13:23
